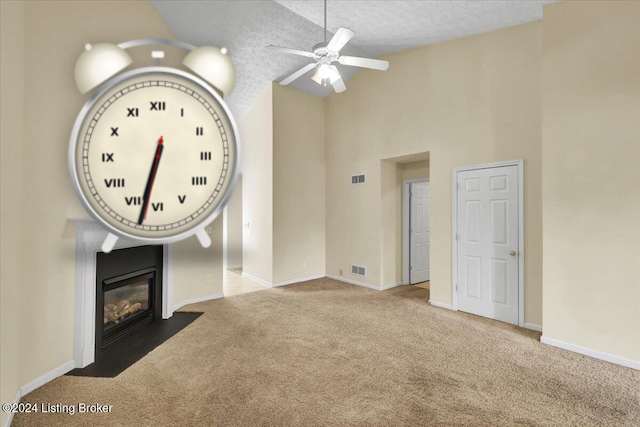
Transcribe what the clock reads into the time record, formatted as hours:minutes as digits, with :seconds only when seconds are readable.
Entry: 6:32:32
